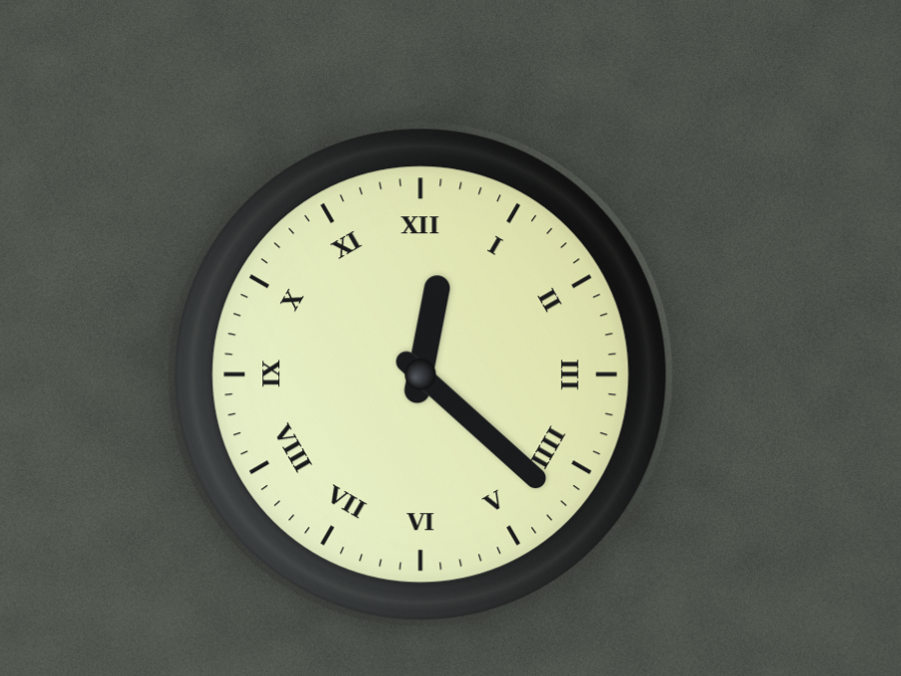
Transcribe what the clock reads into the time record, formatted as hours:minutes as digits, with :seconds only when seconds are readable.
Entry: 12:22
